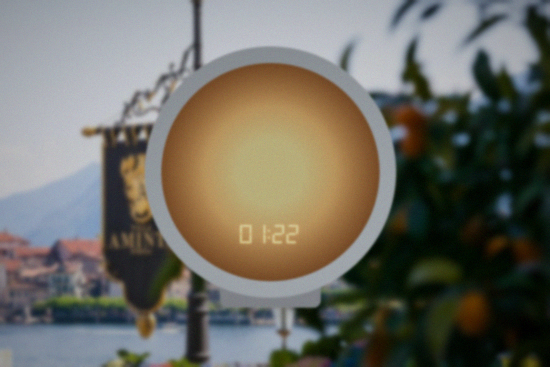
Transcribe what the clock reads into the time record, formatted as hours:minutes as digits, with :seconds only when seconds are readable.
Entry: 1:22
